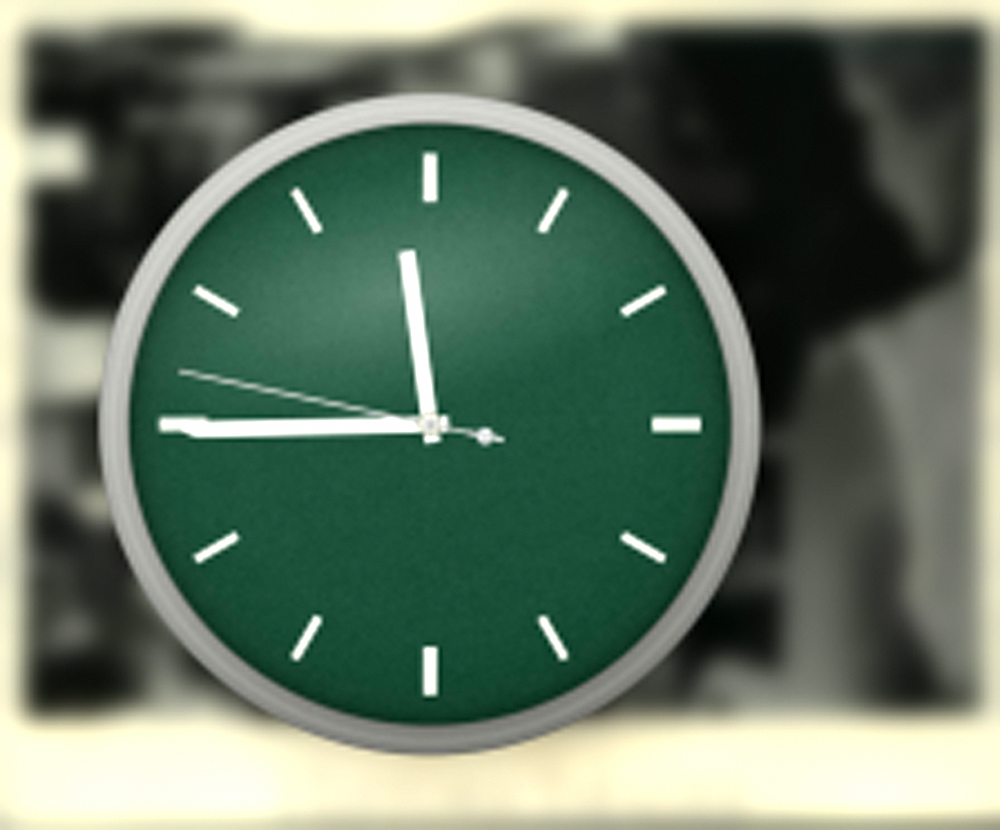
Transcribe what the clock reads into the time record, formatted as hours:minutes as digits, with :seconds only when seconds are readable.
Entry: 11:44:47
